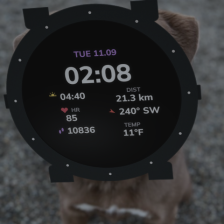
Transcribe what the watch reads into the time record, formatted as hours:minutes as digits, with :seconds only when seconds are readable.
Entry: 2:08
